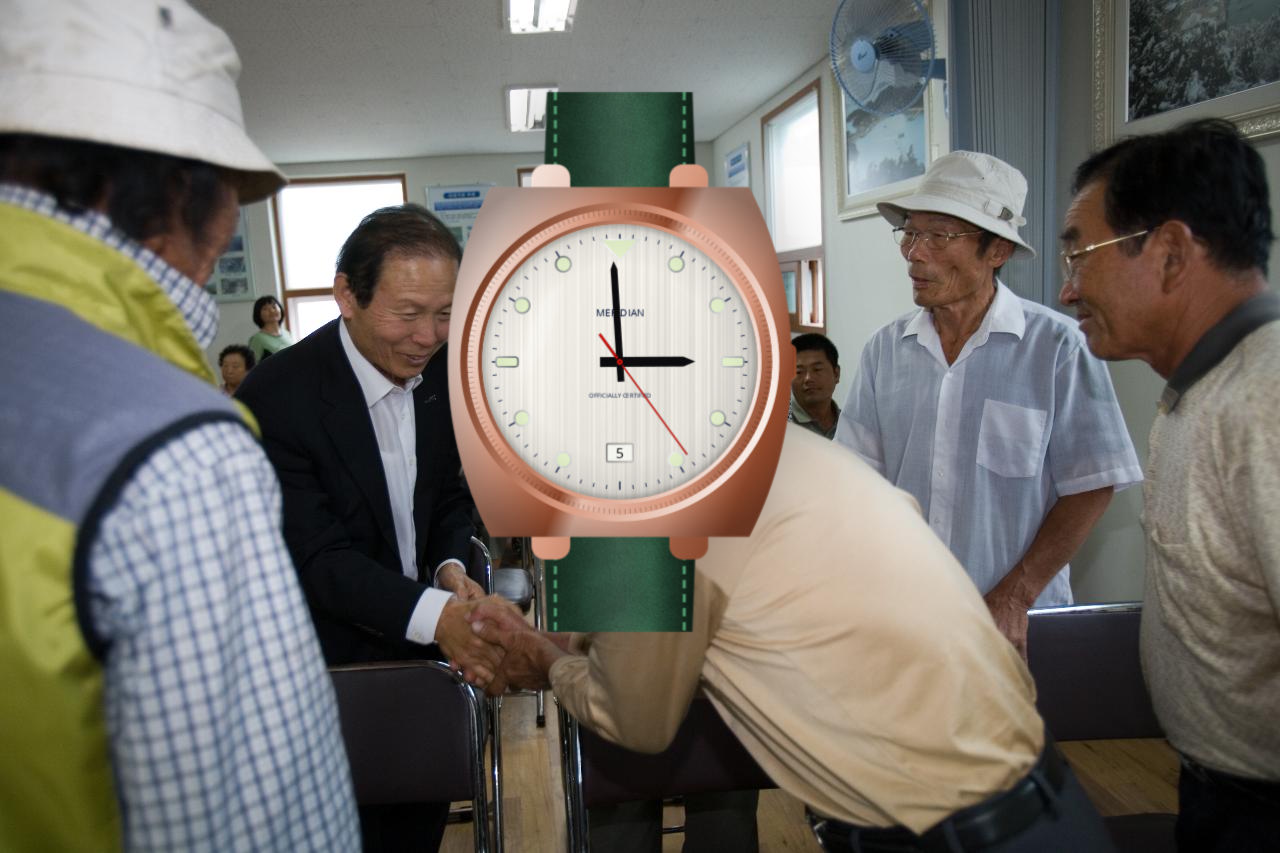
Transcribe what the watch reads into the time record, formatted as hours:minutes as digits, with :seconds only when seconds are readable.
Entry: 2:59:24
